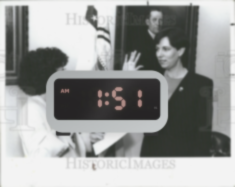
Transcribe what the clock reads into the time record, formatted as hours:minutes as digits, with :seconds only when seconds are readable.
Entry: 1:51
